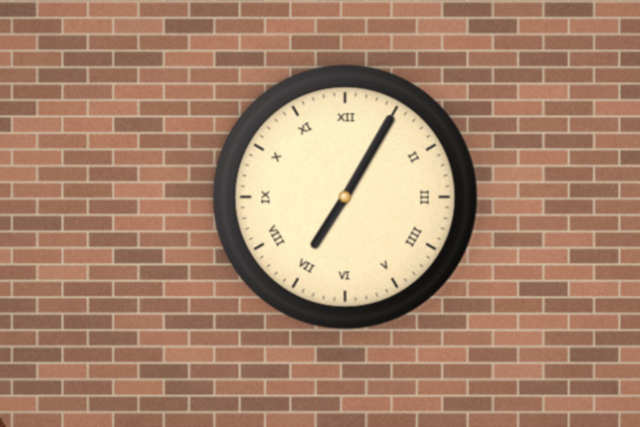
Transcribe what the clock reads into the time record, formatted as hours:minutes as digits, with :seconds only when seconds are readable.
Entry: 7:05
